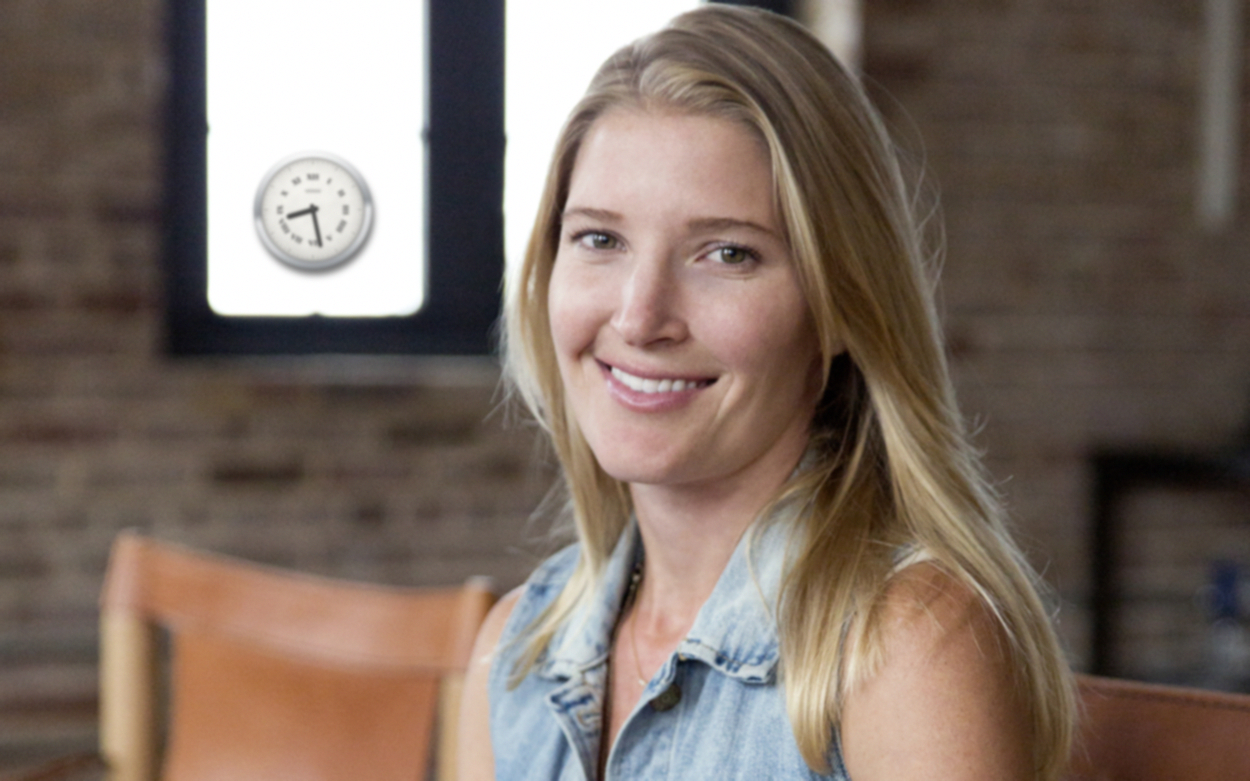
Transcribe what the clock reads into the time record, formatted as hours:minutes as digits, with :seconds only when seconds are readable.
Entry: 8:28
